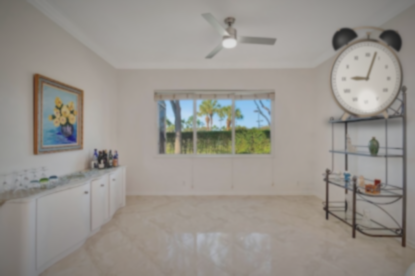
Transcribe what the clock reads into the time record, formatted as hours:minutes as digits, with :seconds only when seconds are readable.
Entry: 9:03
